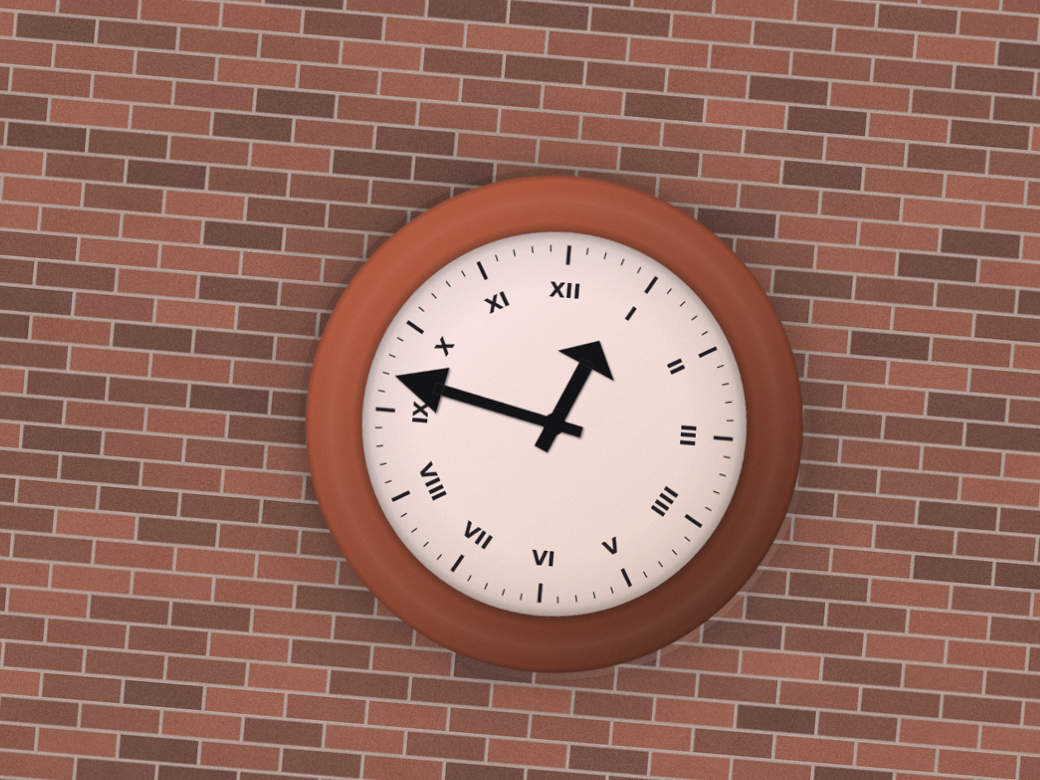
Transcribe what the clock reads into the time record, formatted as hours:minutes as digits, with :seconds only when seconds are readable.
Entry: 12:47
